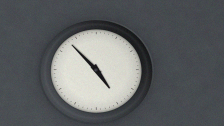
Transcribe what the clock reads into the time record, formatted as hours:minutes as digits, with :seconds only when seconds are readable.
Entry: 4:53
